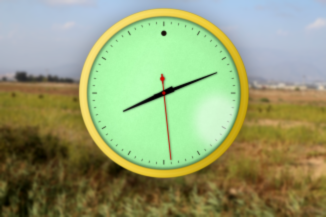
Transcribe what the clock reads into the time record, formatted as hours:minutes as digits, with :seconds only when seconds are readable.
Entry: 8:11:29
